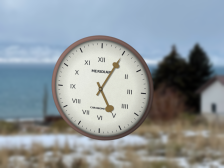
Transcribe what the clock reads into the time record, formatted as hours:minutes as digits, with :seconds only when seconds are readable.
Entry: 5:05
